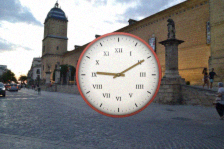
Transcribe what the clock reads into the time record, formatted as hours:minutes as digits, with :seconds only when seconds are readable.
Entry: 9:10
